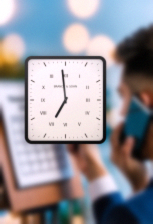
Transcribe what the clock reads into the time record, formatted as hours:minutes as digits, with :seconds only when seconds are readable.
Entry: 6:59
